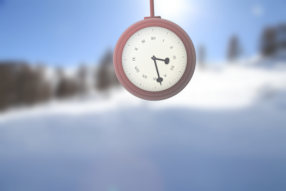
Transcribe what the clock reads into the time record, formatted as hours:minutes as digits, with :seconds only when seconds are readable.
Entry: 3:28
